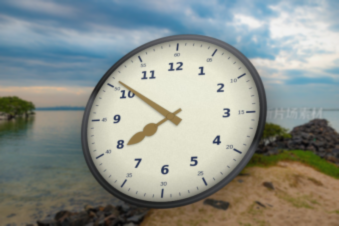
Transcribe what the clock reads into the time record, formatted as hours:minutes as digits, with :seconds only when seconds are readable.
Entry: 7:51
